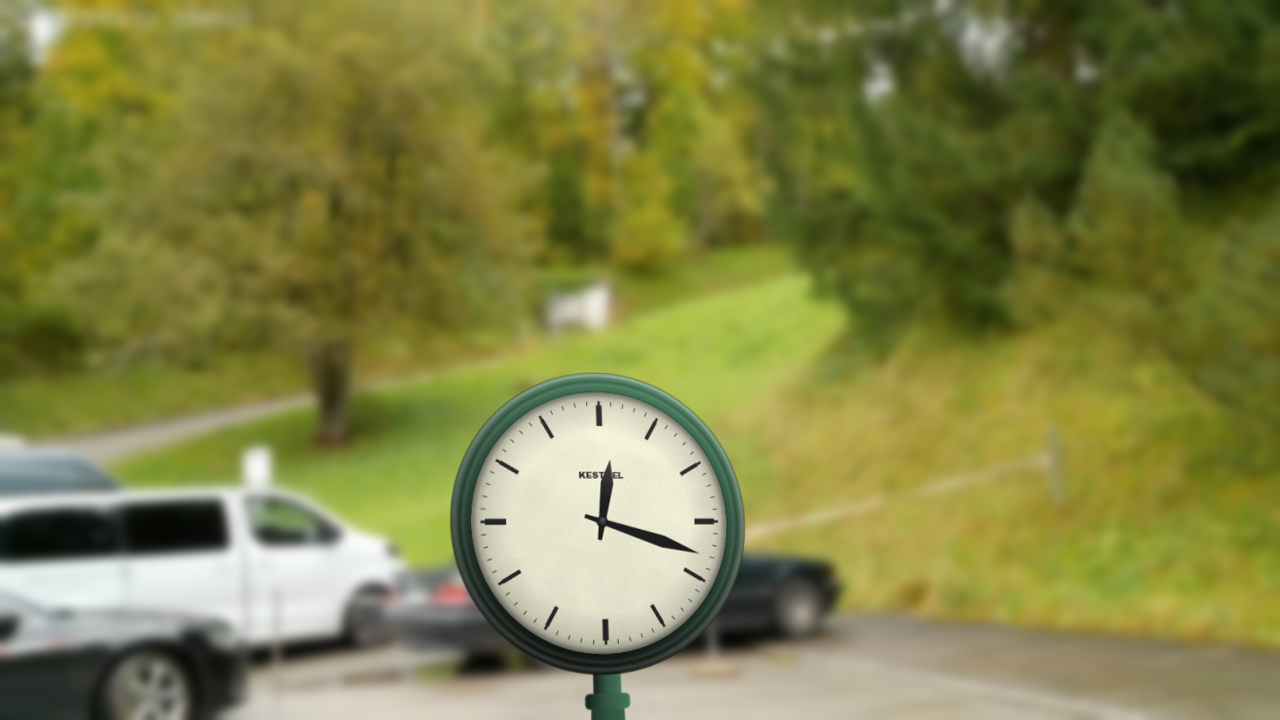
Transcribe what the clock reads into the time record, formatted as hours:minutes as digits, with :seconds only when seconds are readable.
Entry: 12:18
